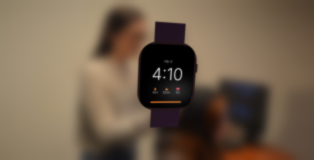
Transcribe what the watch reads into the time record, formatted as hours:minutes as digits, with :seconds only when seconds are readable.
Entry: 4:10
